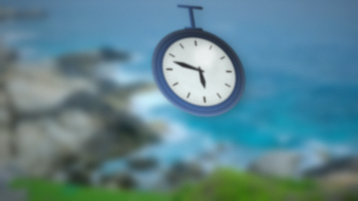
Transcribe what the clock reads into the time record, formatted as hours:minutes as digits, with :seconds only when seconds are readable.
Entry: 5:48
